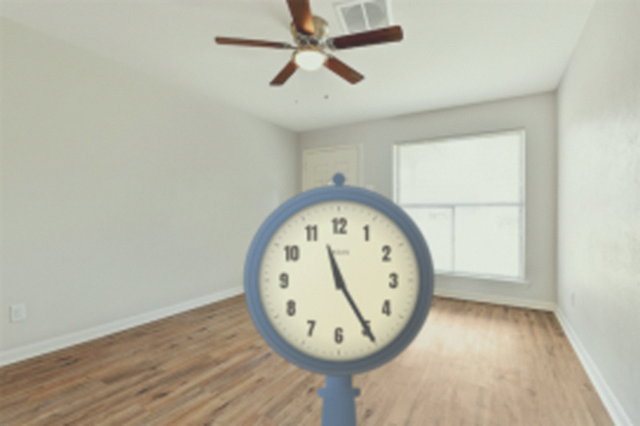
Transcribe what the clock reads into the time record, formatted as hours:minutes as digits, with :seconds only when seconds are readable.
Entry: 11:25
